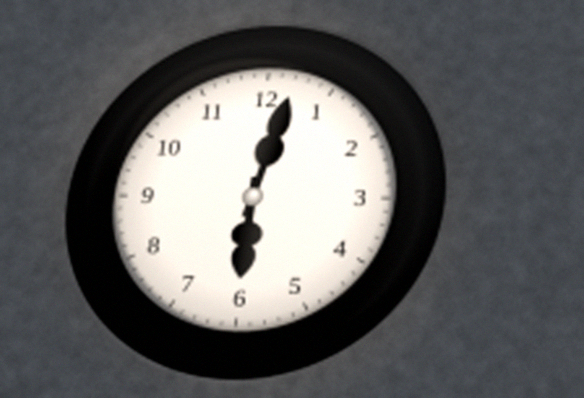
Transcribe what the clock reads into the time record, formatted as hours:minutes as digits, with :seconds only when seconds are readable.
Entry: 6:02
